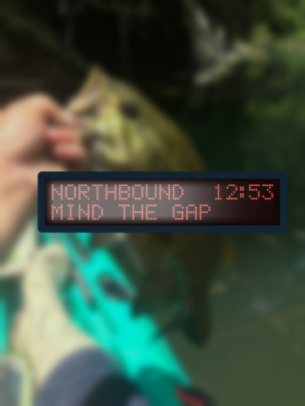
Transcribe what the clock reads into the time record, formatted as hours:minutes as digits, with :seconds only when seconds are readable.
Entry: 12:53
